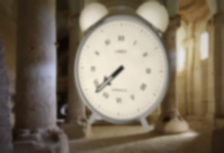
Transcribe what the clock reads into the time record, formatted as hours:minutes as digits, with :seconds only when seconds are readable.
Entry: 7:38
